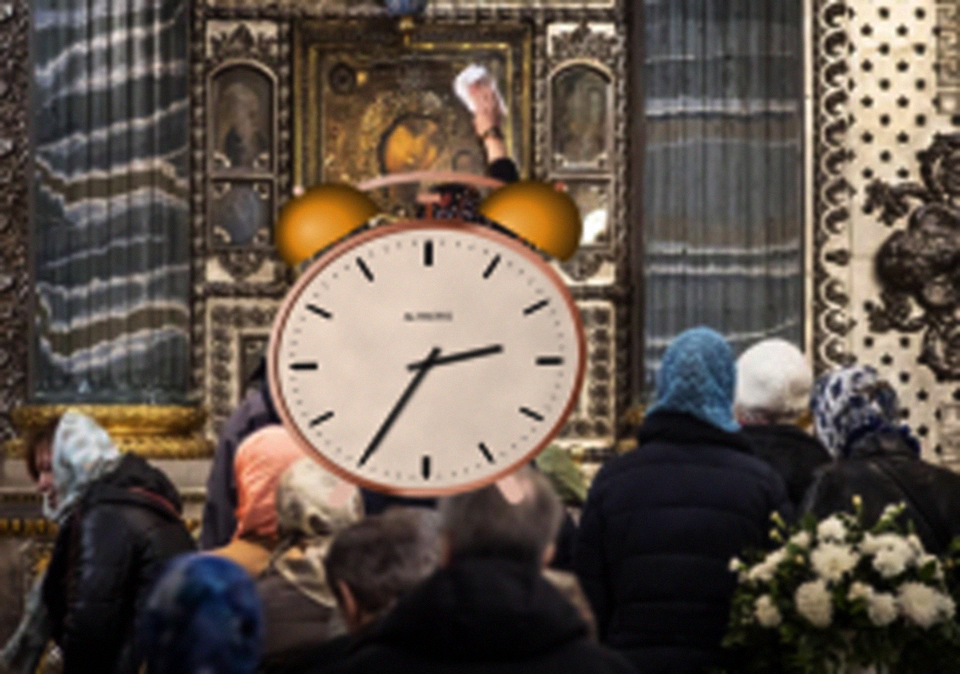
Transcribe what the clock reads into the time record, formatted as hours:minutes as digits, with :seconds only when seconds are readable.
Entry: 2:35
